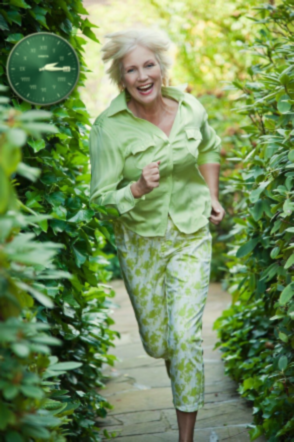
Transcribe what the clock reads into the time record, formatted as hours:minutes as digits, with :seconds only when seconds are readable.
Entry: 2:15
